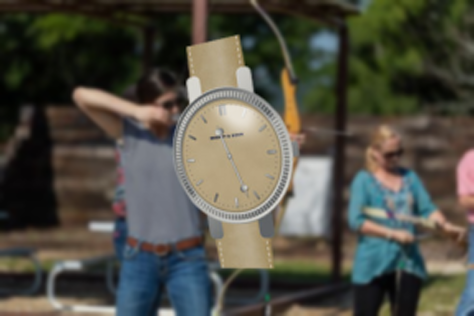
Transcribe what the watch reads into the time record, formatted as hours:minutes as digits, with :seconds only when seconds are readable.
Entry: 11:27
